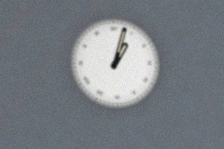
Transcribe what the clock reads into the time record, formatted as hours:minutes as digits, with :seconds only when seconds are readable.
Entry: 1:03
